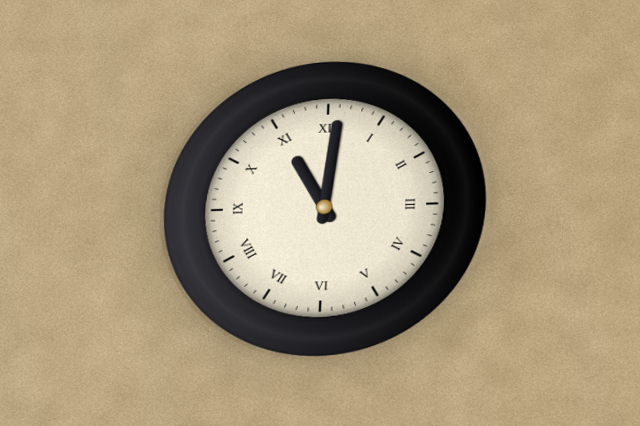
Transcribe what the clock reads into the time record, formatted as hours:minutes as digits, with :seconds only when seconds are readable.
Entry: 11:01
